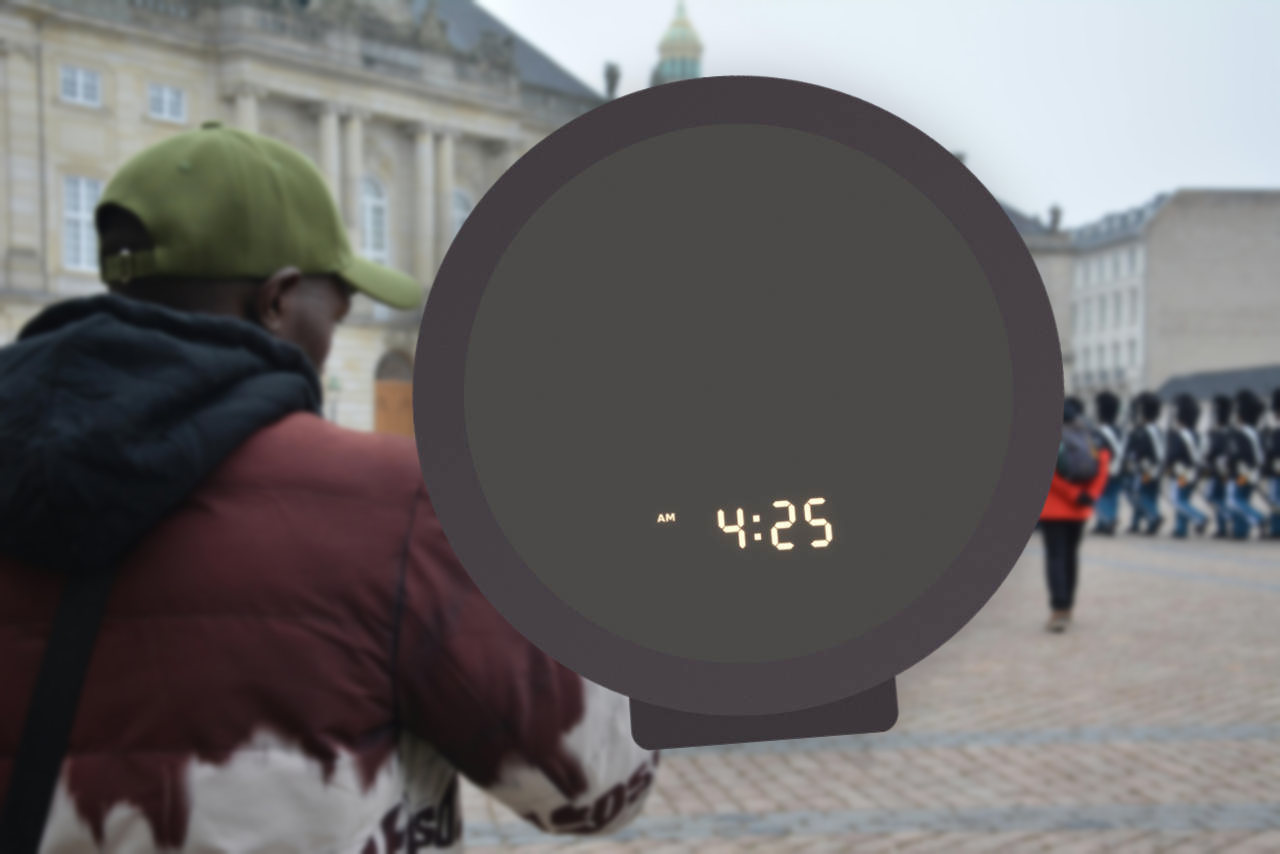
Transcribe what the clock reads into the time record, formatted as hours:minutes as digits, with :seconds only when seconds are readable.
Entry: 4:25
